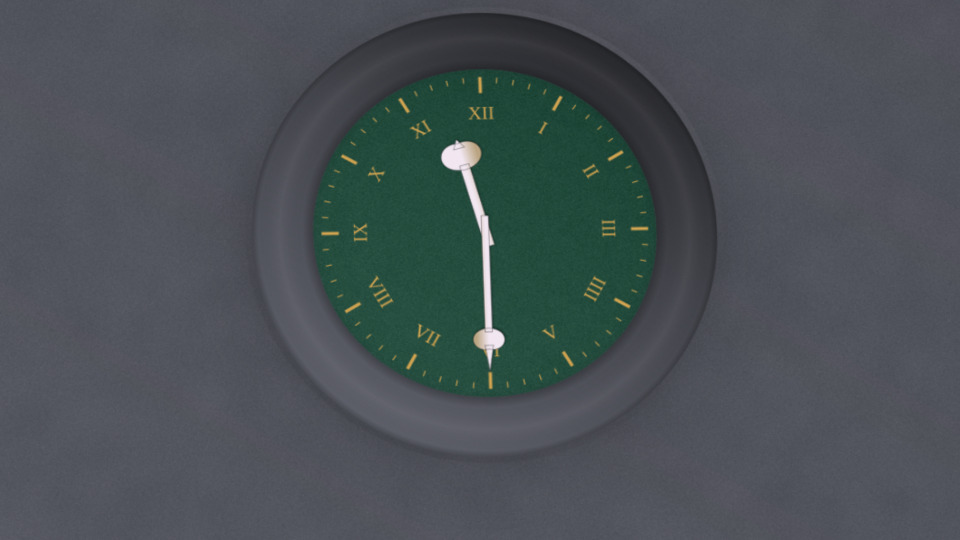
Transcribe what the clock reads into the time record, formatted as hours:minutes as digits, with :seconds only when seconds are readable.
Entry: 11:30
